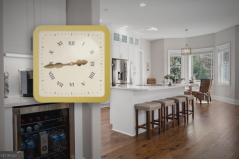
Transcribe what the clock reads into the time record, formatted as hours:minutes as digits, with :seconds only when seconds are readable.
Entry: 2:44
